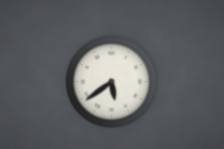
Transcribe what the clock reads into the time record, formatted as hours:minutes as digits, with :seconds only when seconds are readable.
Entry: 5:39
